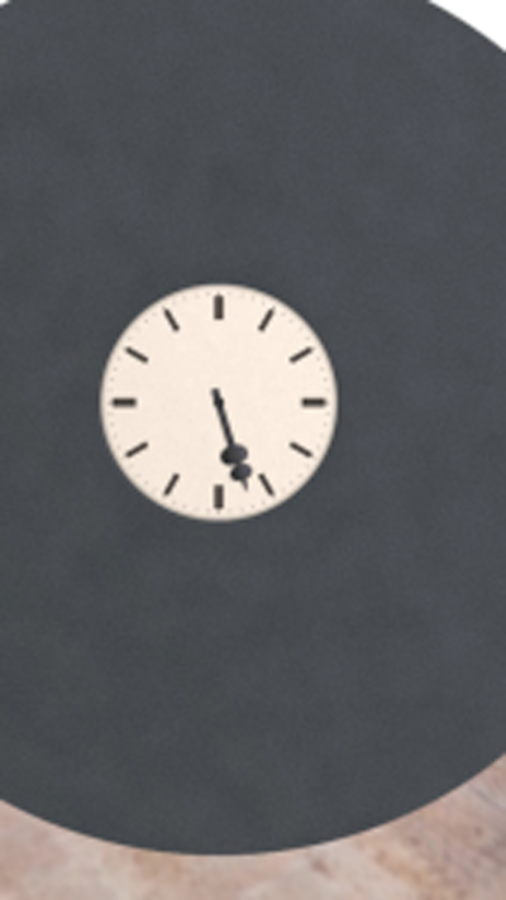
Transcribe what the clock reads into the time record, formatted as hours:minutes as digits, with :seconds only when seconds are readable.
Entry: 5:27
